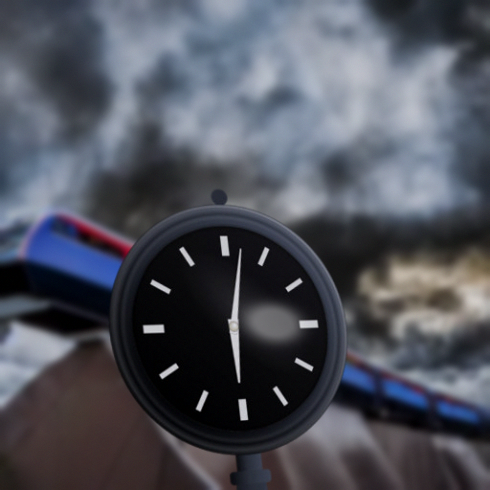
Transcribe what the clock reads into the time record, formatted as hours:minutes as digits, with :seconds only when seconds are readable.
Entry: 6:02
